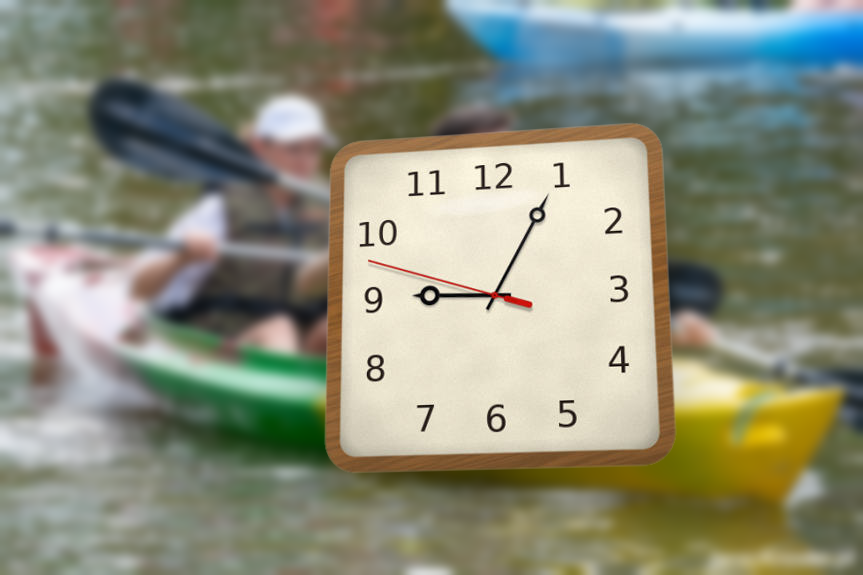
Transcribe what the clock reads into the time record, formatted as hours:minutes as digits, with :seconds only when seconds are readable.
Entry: 9:04:48
